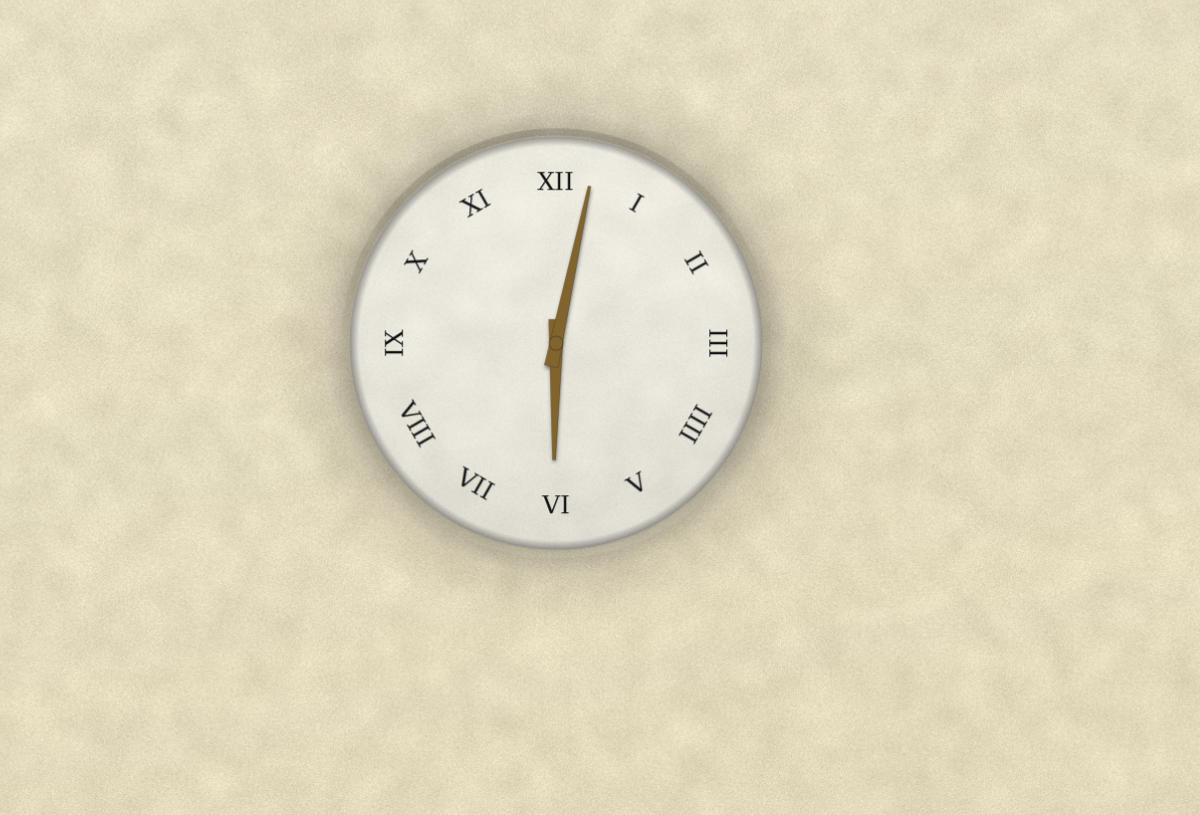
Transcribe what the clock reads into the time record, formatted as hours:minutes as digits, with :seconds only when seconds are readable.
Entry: 6:02
